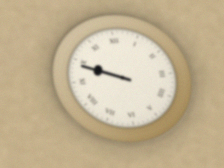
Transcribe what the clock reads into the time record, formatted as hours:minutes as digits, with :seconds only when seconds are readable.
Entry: 9:49
